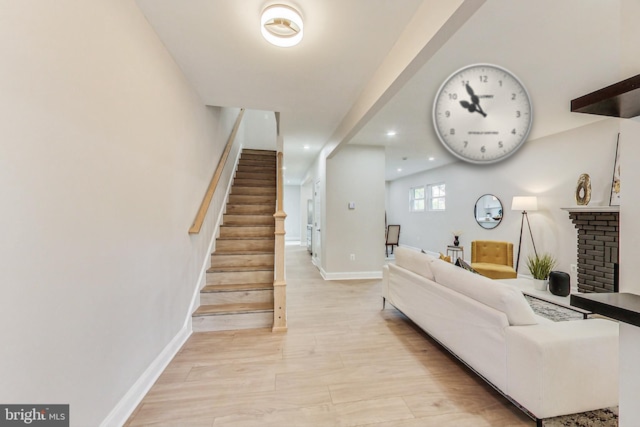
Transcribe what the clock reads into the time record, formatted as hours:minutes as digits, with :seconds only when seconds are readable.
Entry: 9:55
